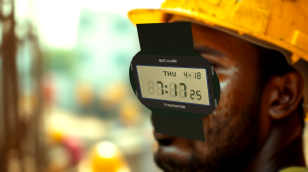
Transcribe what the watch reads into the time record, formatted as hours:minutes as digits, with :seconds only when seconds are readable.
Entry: 7:17:25
